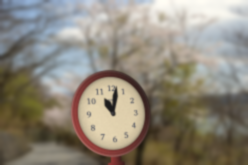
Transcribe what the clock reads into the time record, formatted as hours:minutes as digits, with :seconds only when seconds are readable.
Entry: 11:02
